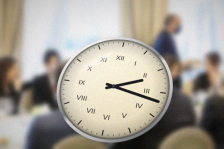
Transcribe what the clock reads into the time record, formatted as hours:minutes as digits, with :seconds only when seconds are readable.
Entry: 2:17
